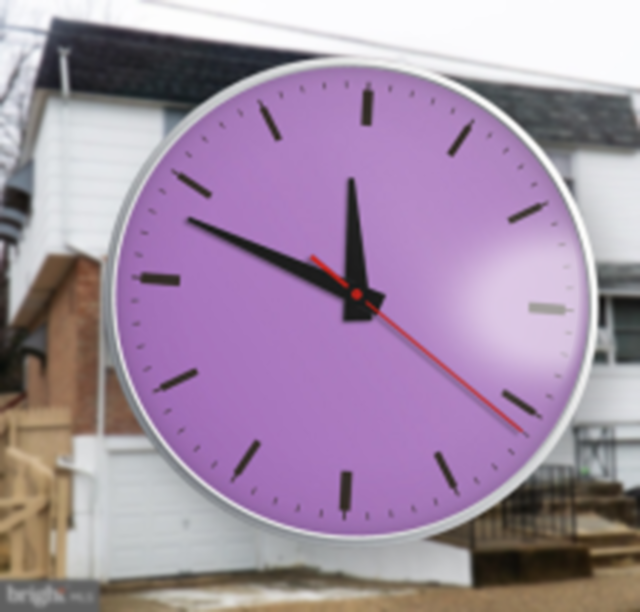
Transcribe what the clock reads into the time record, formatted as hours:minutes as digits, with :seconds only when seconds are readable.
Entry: 11:48:21
